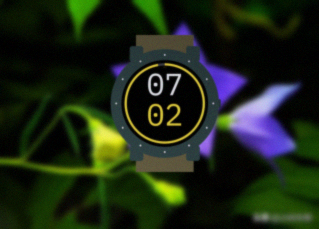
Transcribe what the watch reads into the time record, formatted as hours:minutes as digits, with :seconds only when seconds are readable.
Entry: 7:02
